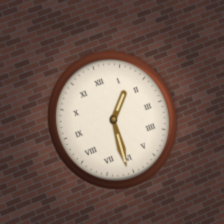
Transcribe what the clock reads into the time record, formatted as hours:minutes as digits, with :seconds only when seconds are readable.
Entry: 1:31
